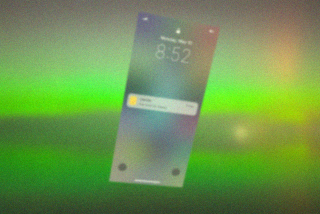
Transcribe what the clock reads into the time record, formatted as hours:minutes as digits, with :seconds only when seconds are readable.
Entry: 8:52
